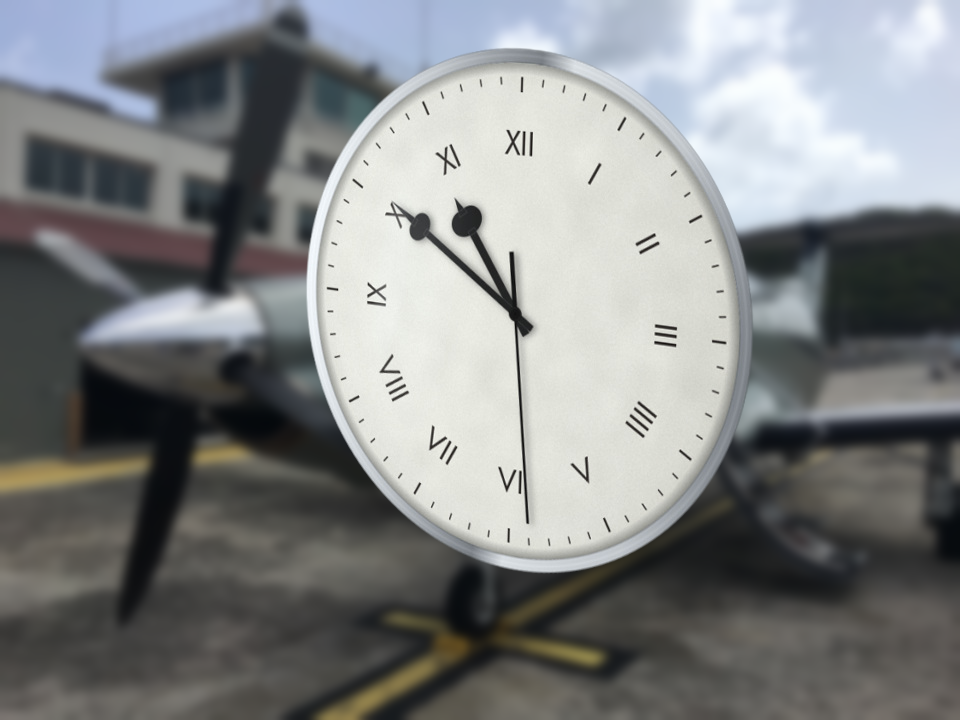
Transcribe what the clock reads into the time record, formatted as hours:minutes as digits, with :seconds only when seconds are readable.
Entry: 10:50:29
